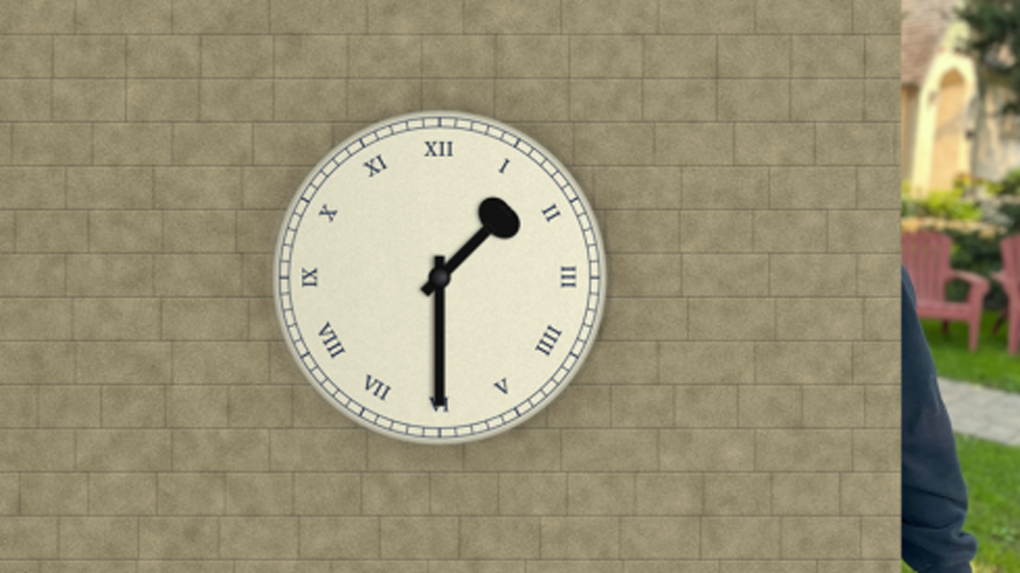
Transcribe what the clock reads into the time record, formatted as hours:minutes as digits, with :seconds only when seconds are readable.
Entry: 1:30
